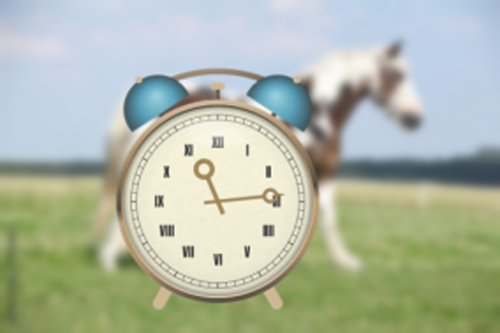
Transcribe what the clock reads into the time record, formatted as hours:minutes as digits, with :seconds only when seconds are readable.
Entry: 11:14
